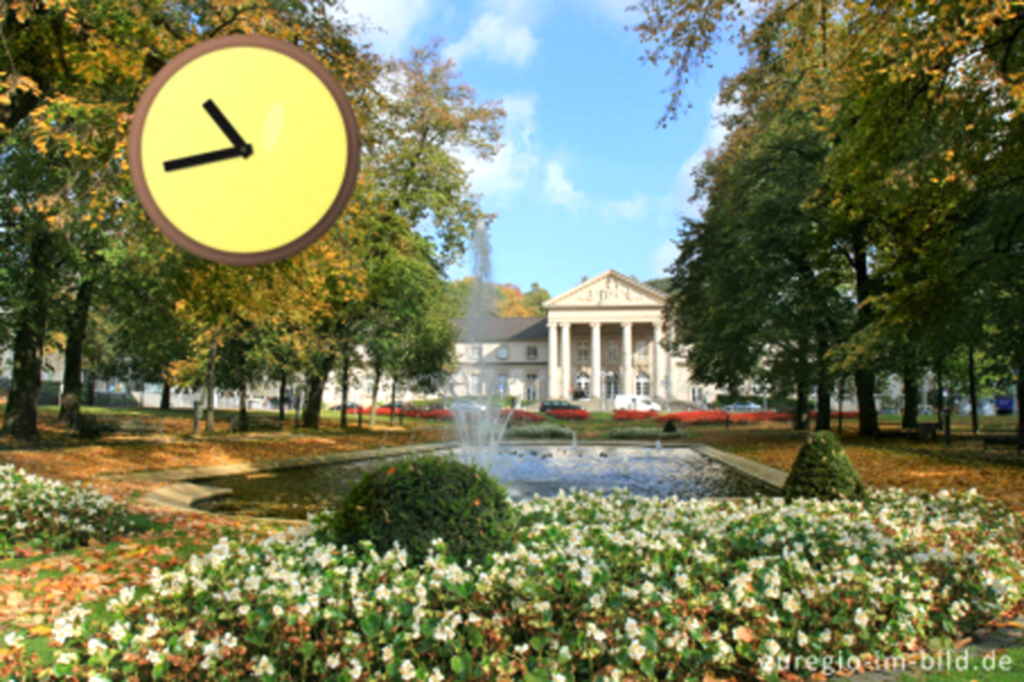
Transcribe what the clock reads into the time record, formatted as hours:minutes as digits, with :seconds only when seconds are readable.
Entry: 10:43
